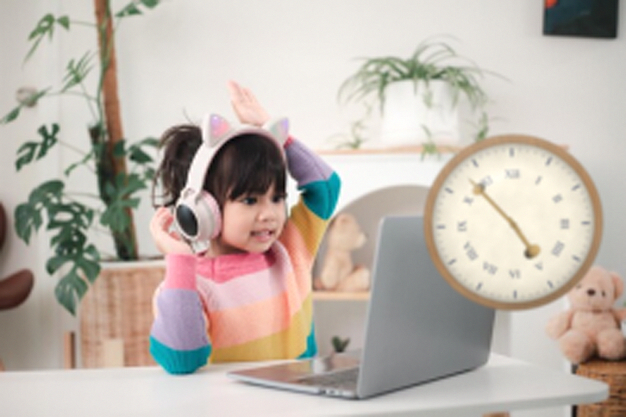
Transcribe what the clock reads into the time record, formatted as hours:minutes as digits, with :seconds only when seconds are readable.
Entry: 4:53
